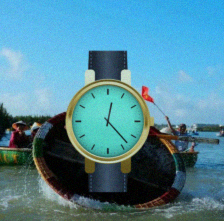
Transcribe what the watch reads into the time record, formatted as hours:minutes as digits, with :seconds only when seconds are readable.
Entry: 12:23
